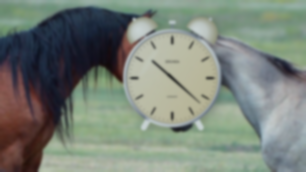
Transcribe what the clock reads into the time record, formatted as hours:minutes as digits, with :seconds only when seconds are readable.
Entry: 10:22
